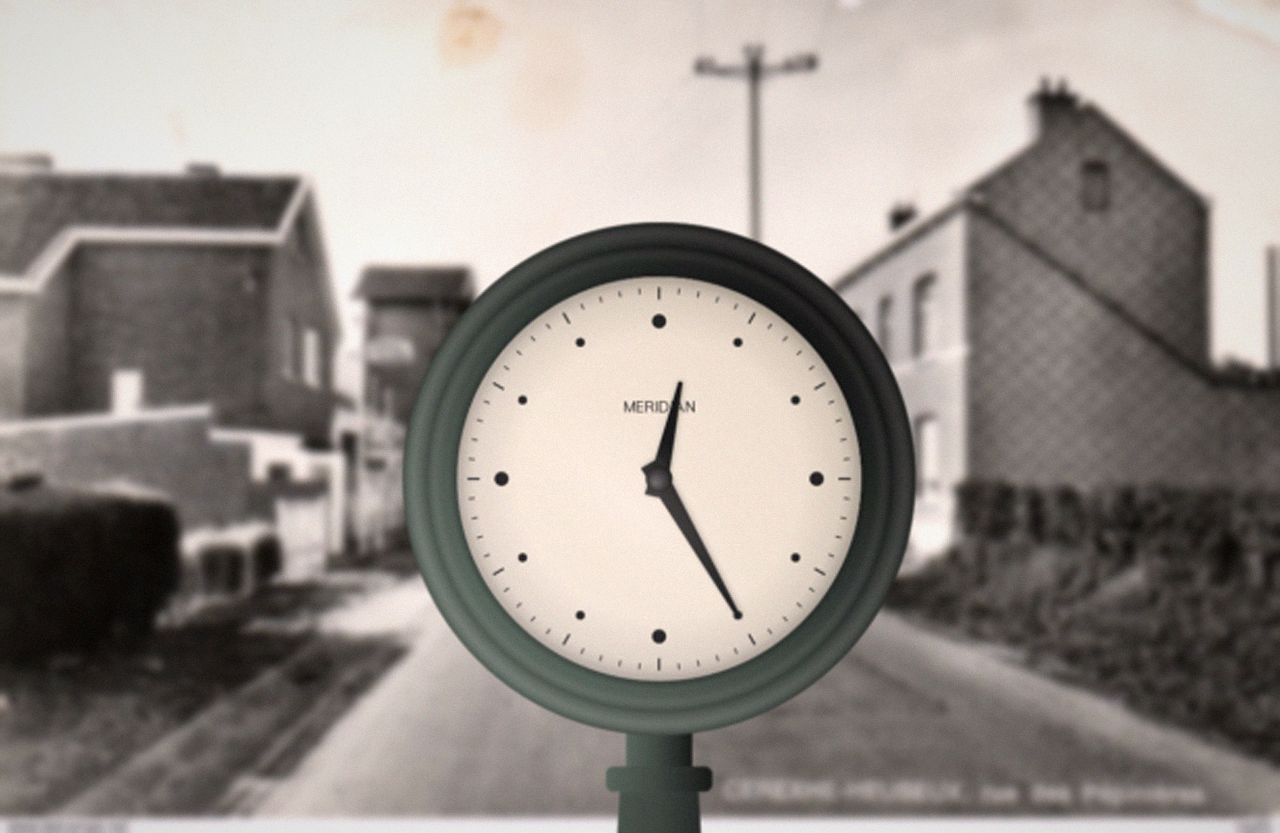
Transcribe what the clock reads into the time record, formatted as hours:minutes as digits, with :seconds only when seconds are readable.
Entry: 12:25
